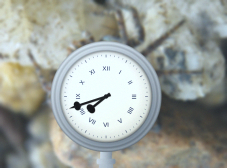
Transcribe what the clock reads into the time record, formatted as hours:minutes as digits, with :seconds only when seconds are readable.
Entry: 7:42
